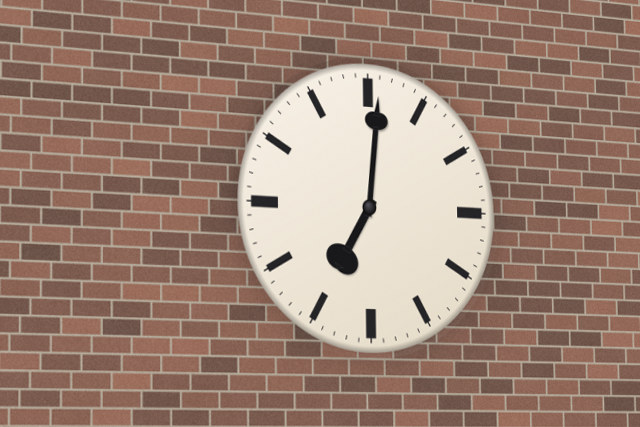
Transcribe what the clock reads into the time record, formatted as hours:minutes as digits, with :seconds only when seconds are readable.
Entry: 7:01
